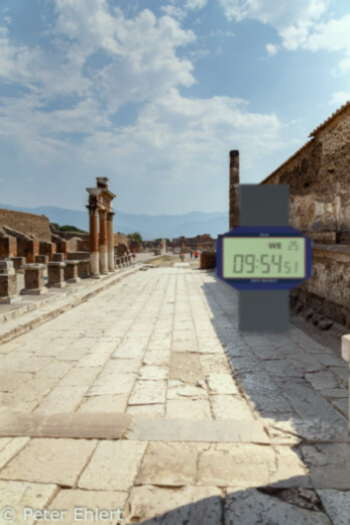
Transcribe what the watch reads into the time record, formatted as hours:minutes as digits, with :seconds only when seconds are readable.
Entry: 9:54:51
